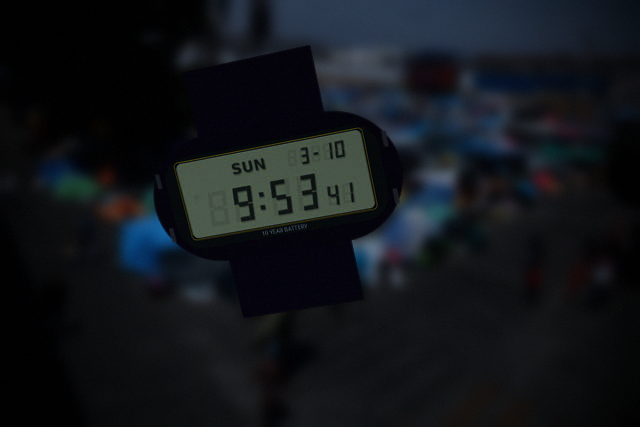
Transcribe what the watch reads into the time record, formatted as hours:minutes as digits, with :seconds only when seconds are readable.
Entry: 9:53:41
